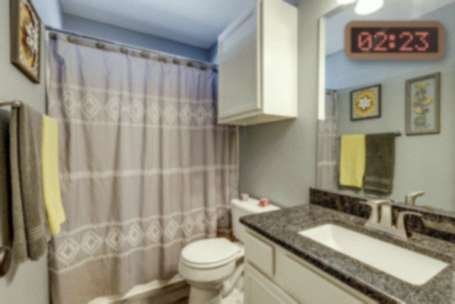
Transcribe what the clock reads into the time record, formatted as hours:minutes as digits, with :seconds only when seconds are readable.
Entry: 2:23
